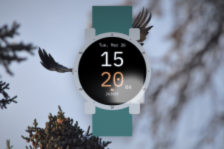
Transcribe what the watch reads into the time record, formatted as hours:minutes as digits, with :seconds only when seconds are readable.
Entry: 15:20
